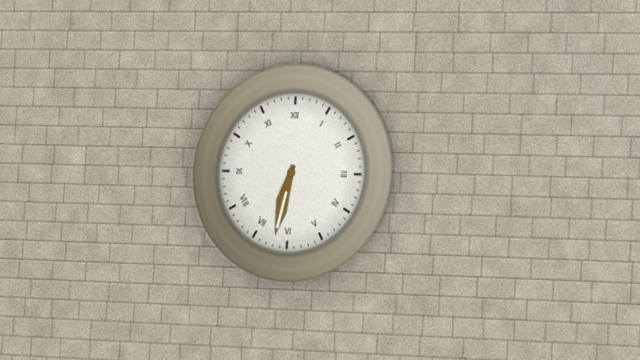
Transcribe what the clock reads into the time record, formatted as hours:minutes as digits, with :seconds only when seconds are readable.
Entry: 6:32
